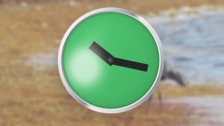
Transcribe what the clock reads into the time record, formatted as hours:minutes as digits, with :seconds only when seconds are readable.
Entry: 10:17
